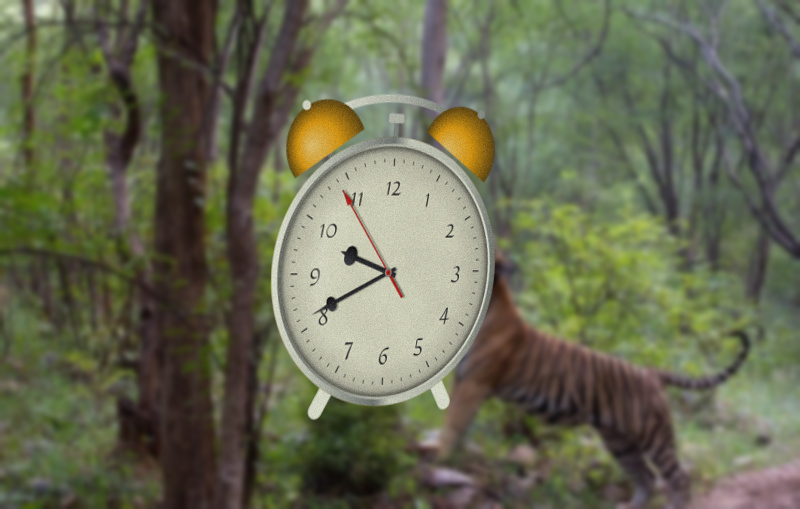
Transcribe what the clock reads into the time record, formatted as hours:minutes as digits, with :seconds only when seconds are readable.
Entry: 9:40:54
